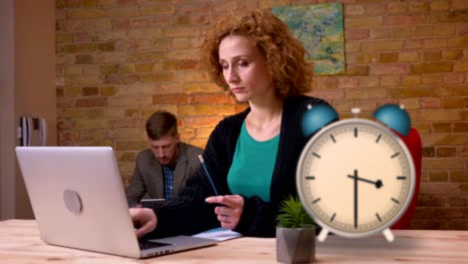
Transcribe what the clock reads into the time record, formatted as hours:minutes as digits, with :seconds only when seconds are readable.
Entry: 3:30
